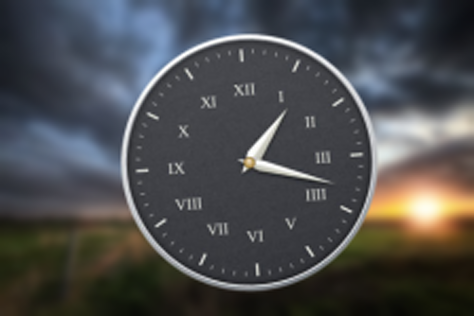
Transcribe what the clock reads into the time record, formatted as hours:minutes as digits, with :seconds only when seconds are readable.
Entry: 1:18
